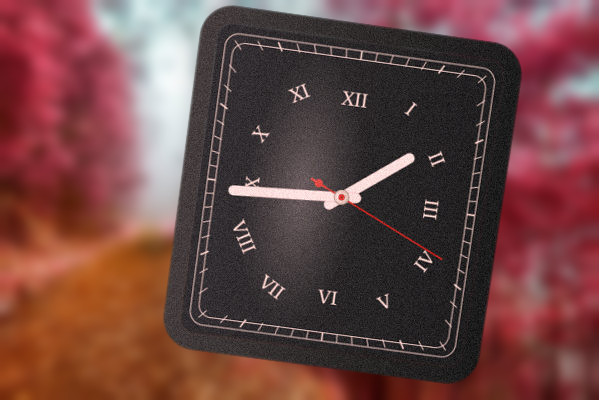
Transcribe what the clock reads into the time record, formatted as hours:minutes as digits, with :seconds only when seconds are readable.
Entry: 1:44:19
